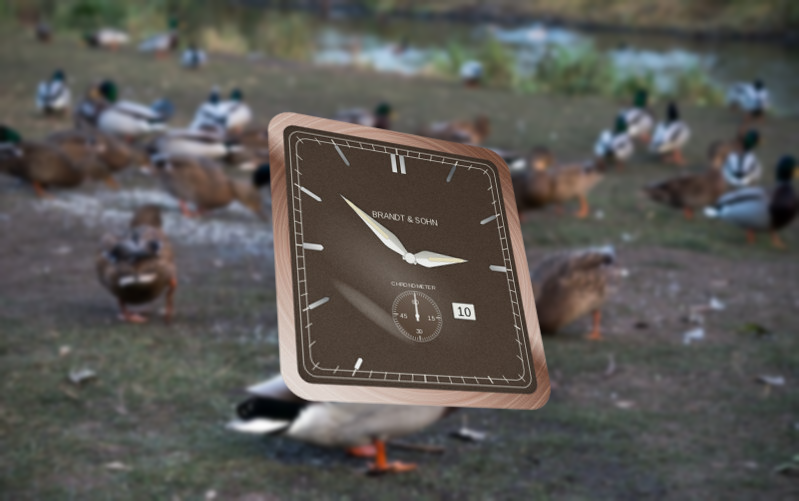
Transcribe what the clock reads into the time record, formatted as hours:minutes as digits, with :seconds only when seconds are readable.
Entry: 2:52
